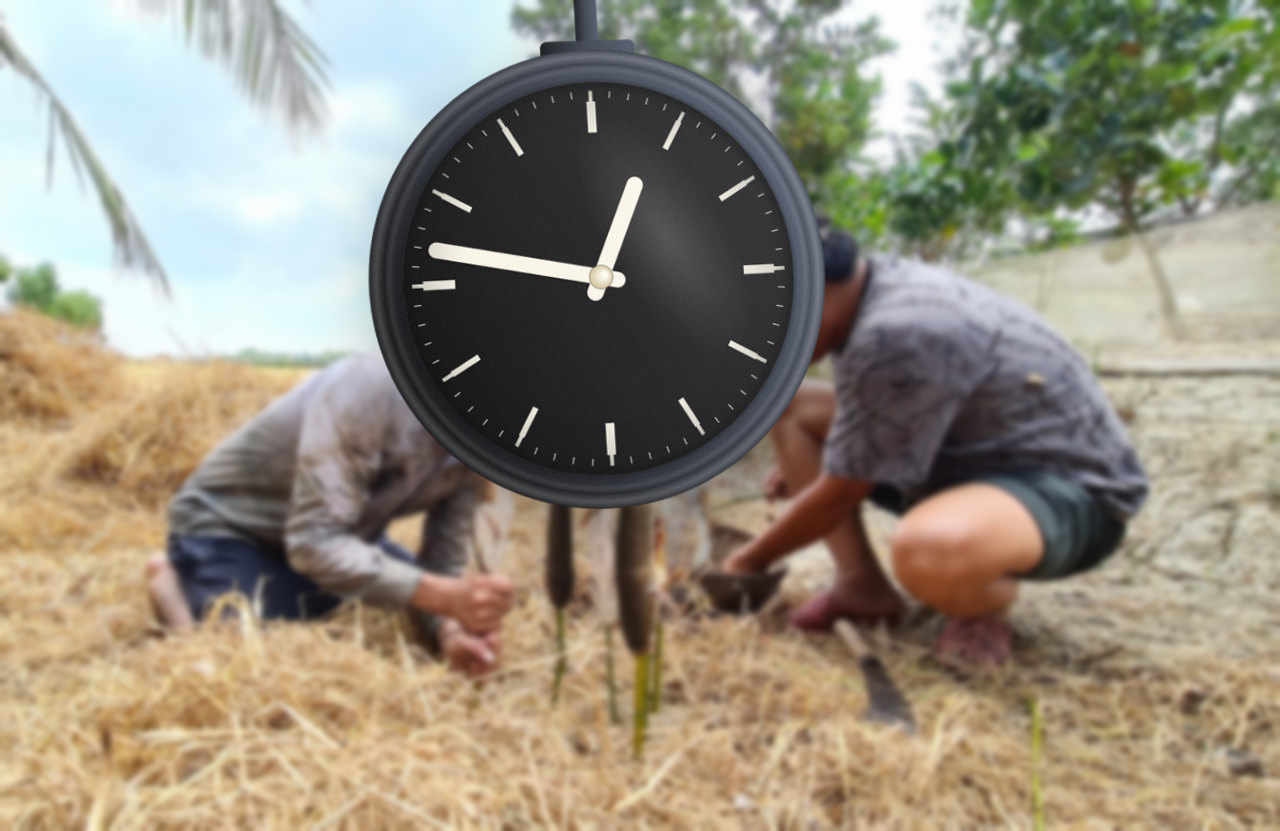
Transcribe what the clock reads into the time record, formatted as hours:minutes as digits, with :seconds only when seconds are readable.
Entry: 12:47
